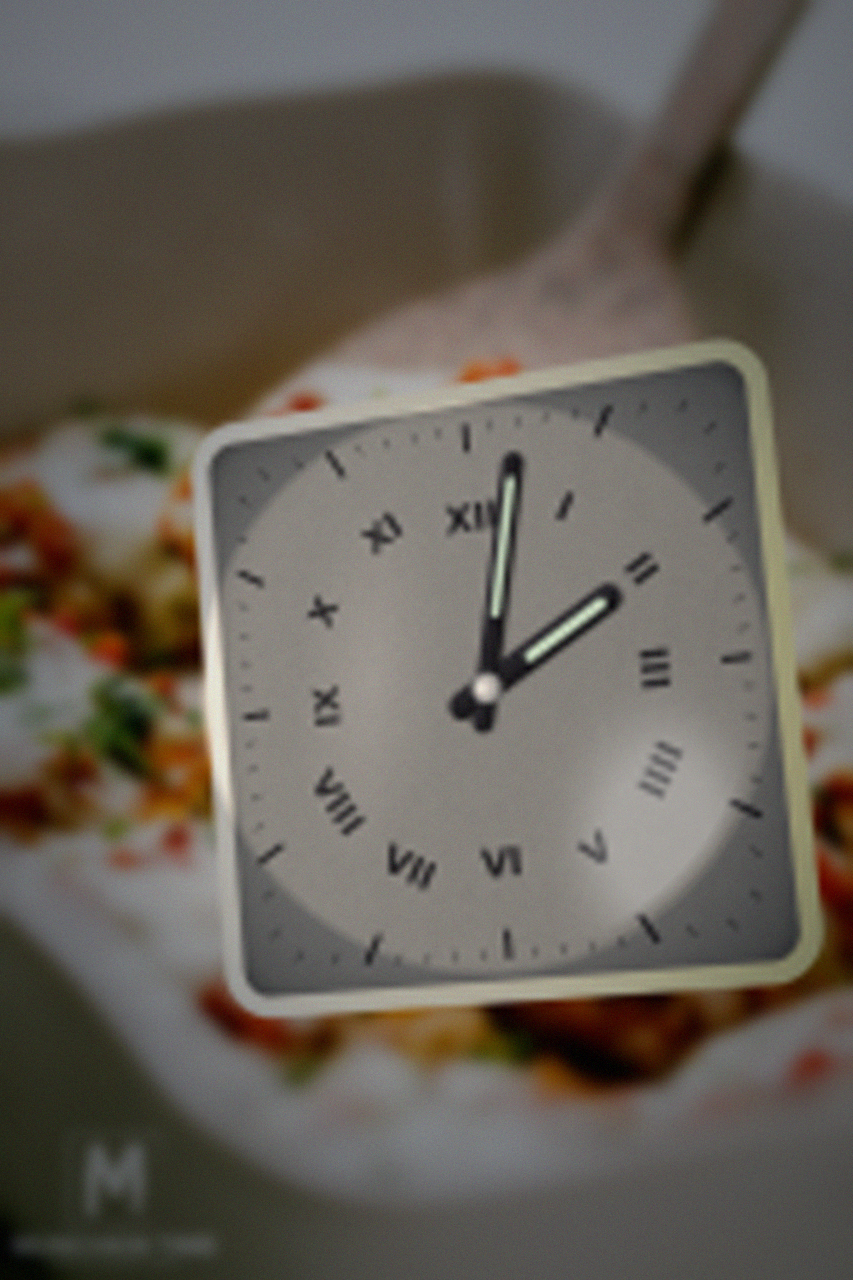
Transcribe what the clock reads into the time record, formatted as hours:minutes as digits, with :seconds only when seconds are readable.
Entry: 2:02
